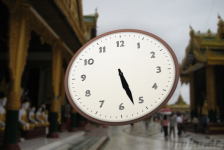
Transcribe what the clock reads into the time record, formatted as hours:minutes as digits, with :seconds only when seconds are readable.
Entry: 5:27
